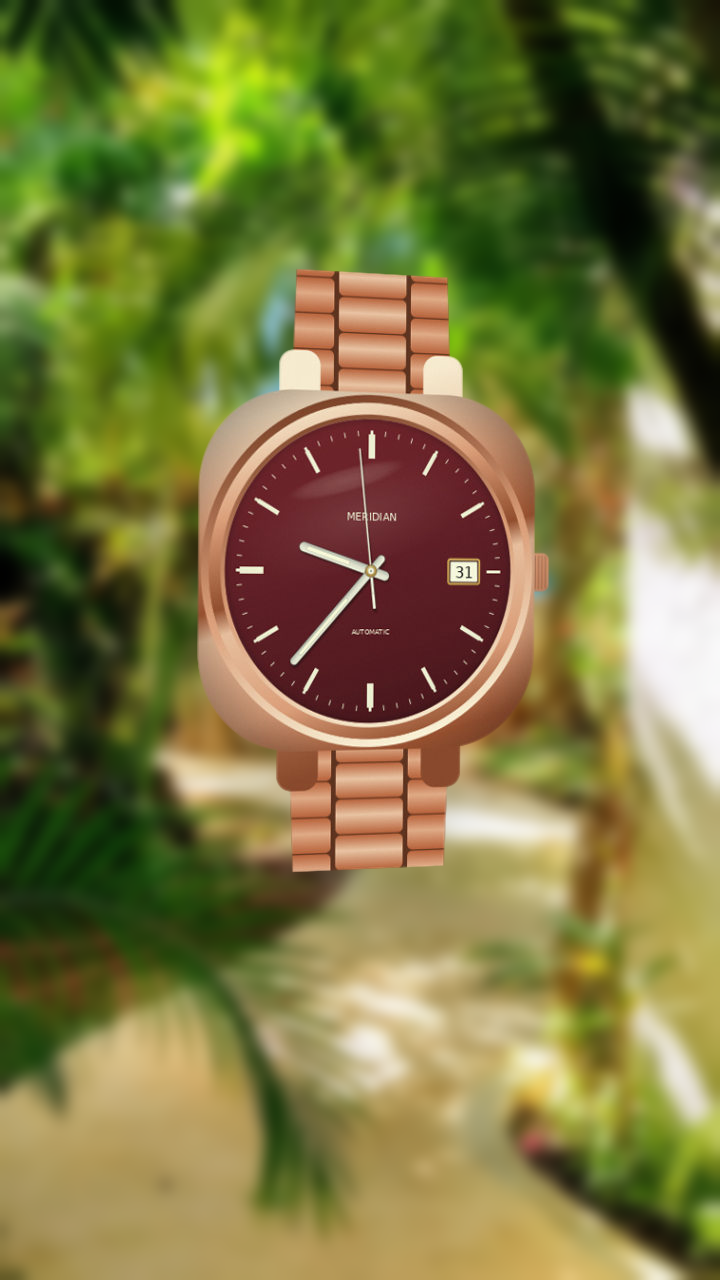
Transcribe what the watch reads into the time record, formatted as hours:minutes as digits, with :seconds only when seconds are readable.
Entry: 9:36:59
